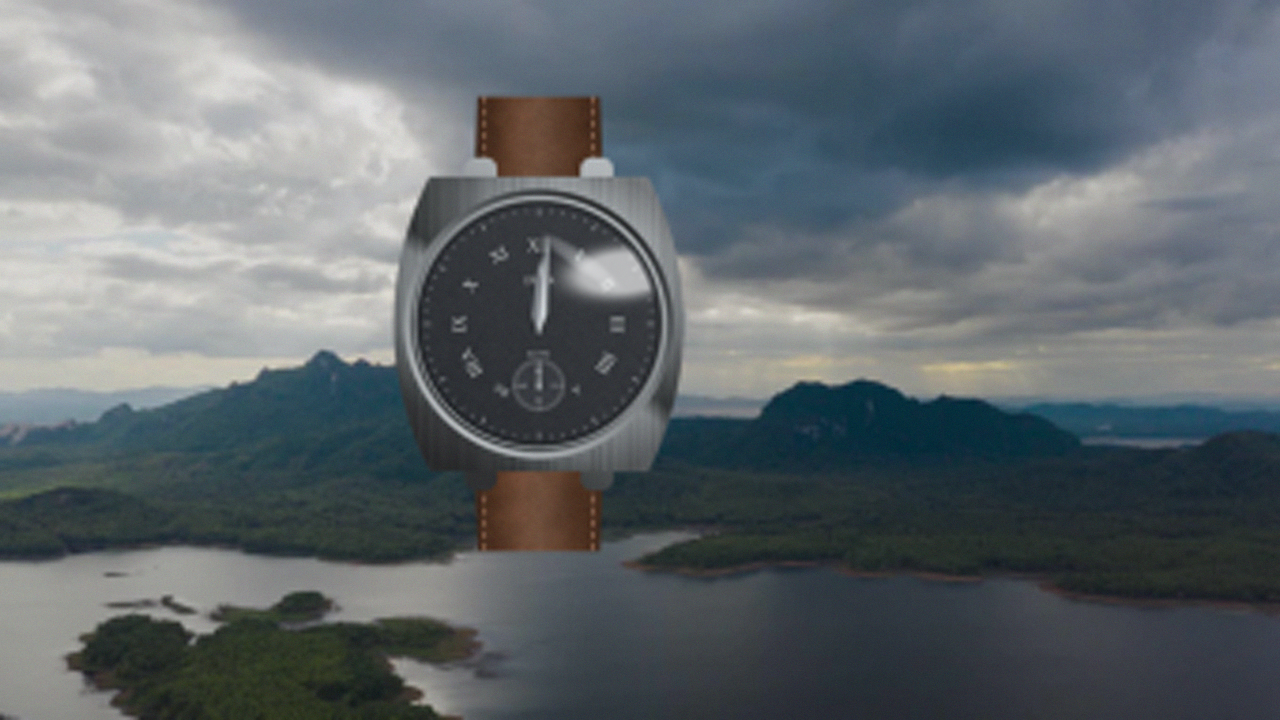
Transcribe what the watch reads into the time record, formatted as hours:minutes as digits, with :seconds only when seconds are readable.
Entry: 12:01
